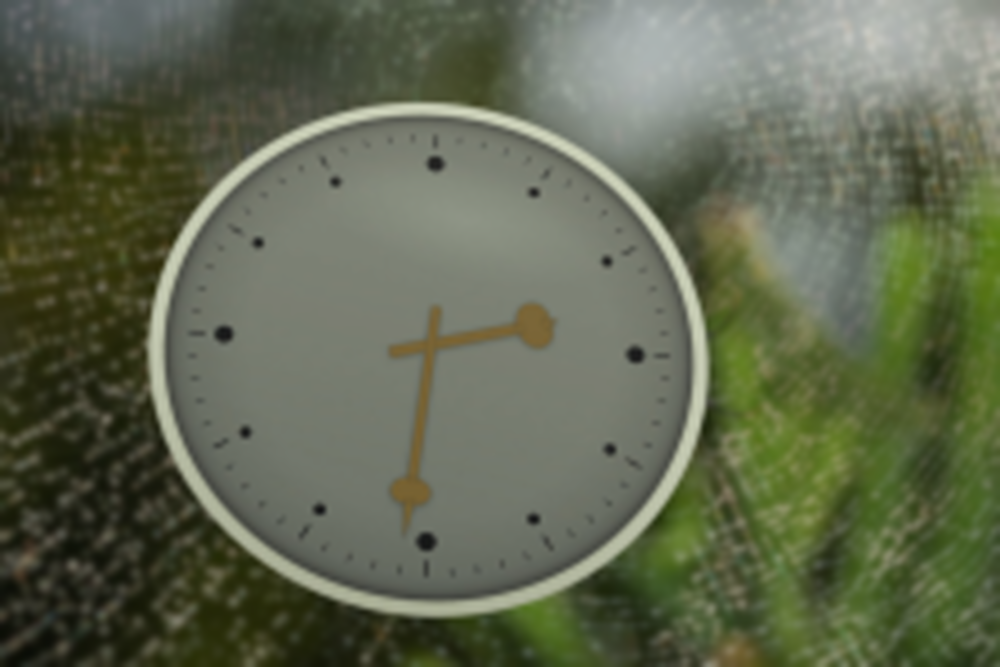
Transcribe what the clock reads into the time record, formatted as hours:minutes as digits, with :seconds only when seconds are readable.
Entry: 2:31
